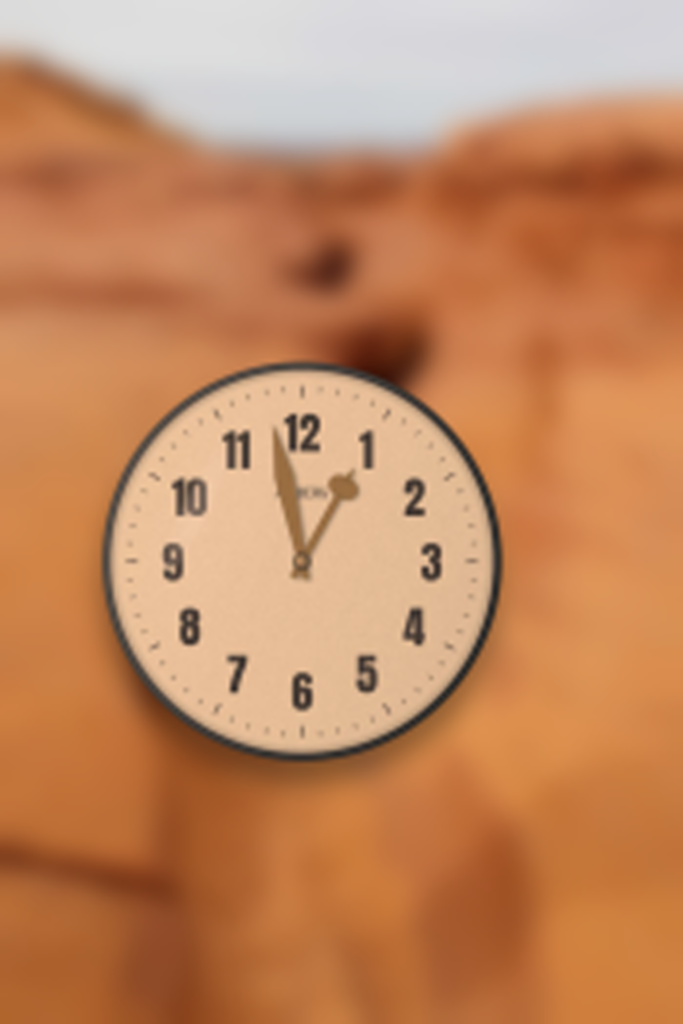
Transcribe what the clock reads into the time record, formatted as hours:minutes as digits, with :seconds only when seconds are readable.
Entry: 12:58
